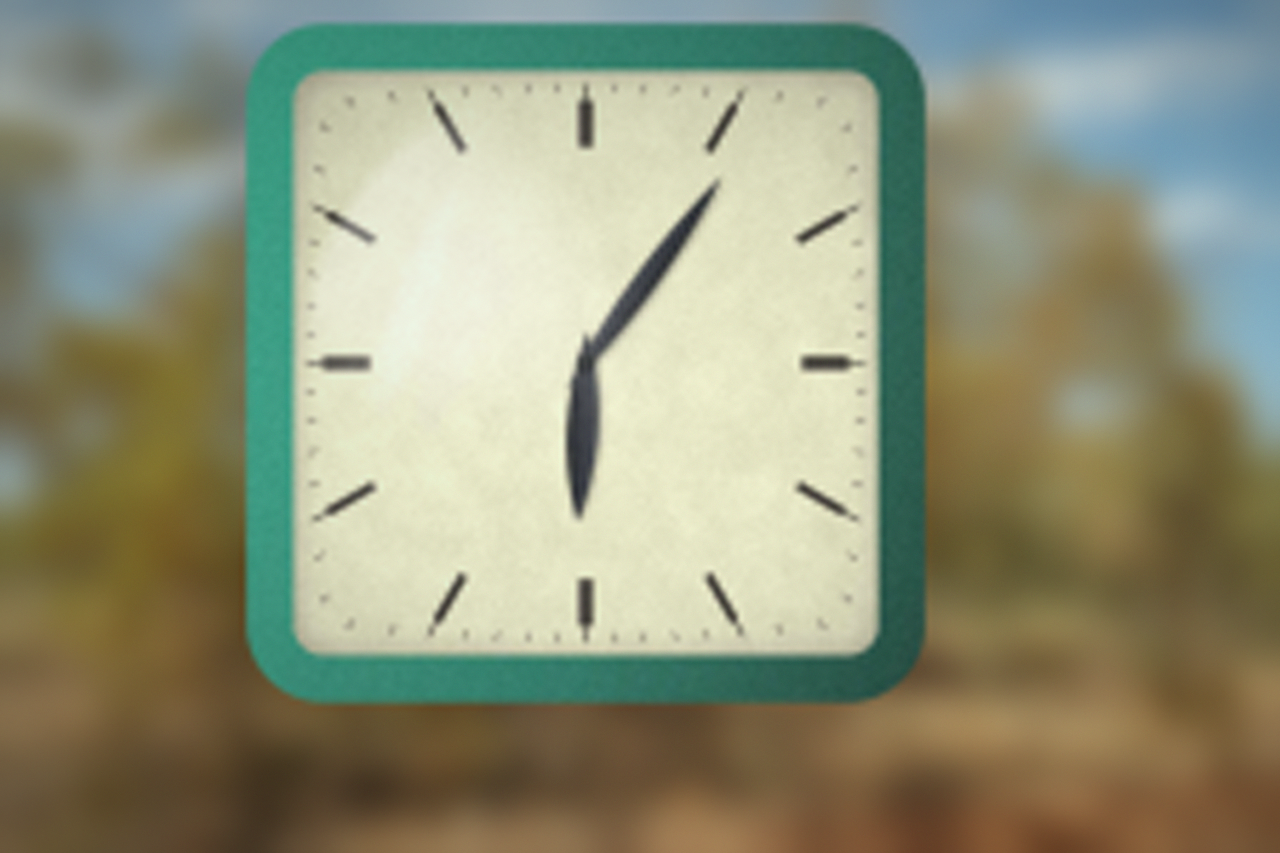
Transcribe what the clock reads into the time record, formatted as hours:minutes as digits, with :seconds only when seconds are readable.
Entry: 6:06
